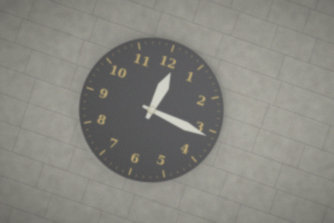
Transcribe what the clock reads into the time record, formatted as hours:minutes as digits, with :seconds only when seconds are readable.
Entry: 12:16
